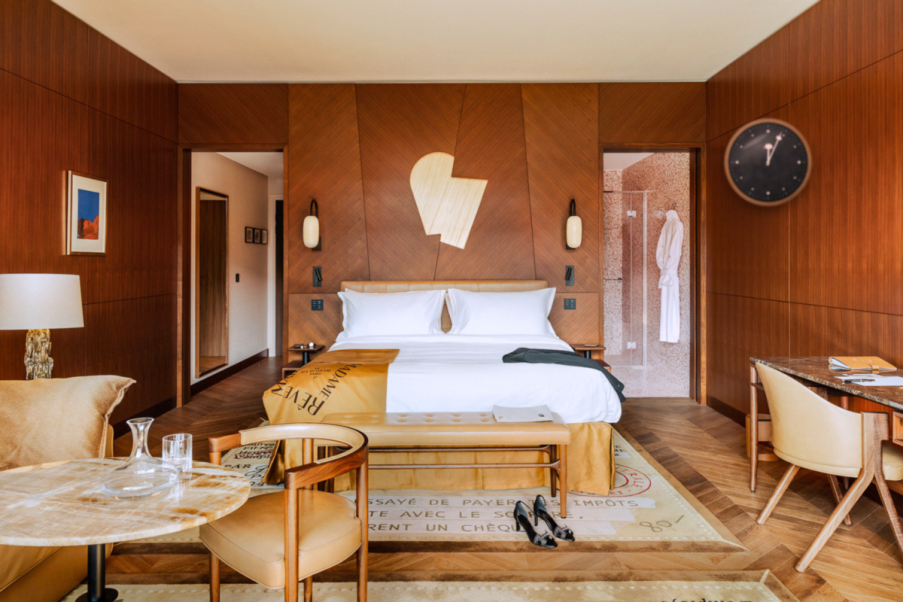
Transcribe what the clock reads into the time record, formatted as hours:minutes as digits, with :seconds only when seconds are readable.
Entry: 12:04
